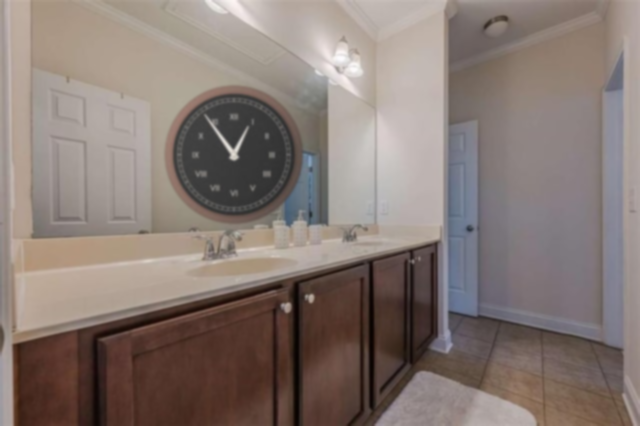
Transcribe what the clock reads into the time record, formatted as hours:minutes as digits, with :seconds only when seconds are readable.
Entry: 12:54
